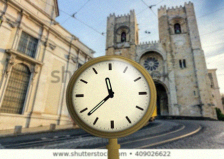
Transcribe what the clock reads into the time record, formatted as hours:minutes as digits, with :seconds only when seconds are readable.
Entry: 11:38
